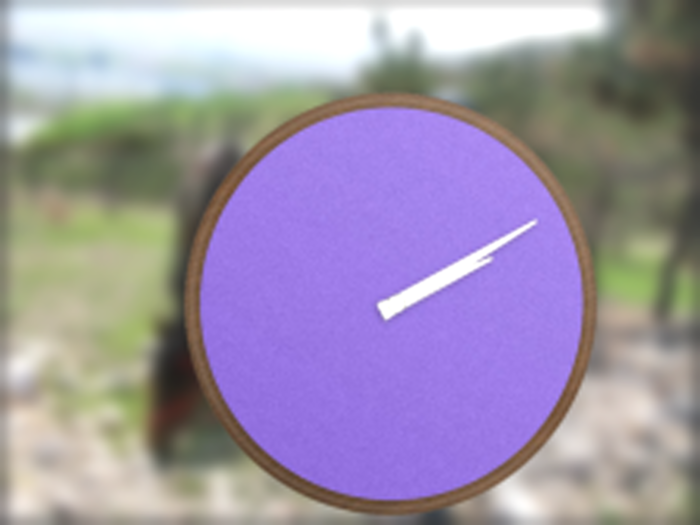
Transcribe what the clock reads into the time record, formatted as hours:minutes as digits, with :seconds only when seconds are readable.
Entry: 2:10
